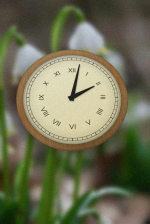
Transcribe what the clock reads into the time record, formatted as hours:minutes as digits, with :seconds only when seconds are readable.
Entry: 2:02
